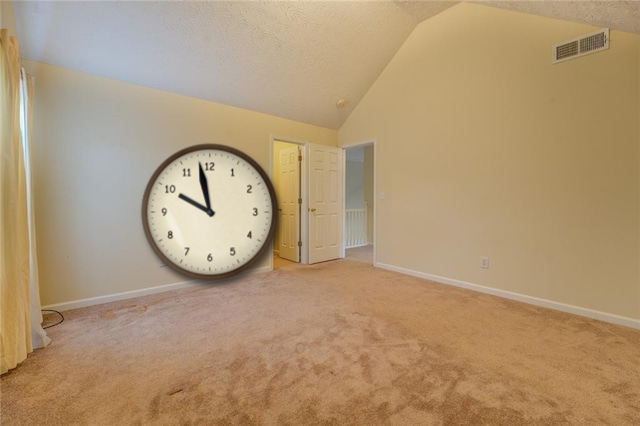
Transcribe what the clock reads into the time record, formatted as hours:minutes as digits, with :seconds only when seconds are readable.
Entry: 9:58
